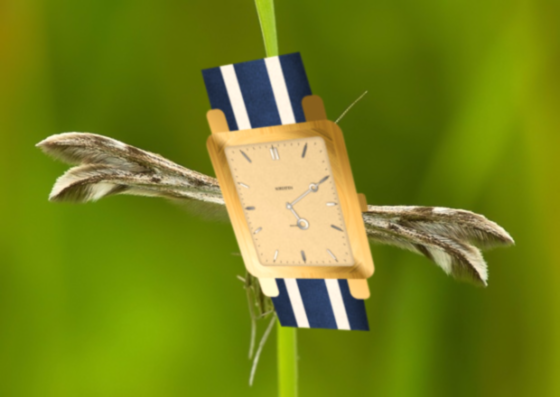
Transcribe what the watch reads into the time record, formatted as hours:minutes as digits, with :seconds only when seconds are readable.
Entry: 5:10
